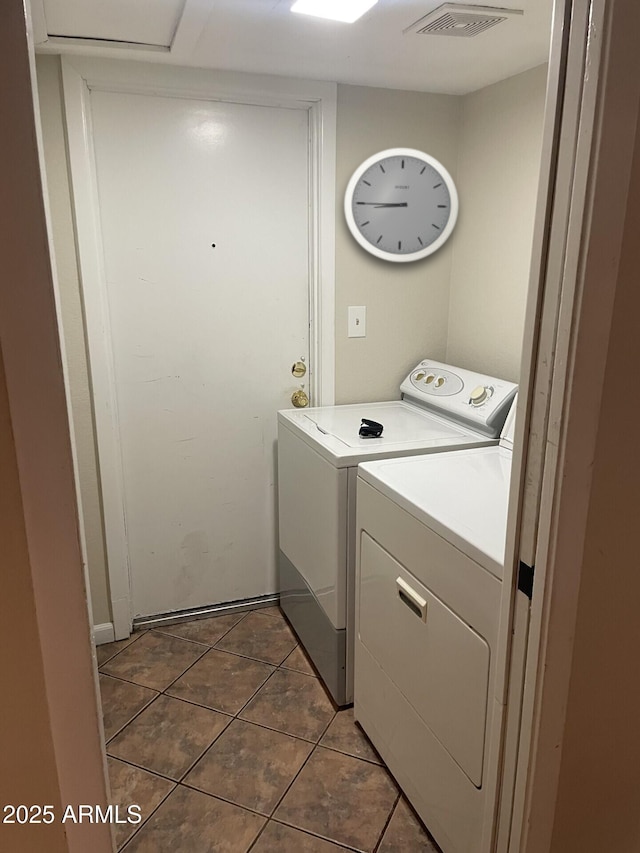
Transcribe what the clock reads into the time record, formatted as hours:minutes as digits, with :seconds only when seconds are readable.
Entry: 8:45
